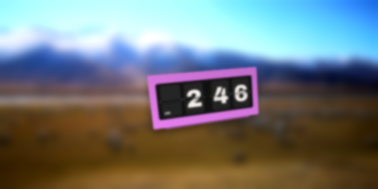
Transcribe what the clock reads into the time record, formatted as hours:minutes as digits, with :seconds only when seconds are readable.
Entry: 2:46
